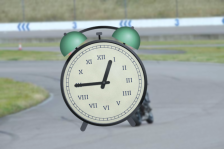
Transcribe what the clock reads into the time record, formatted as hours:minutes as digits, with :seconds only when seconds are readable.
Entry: 12:45
